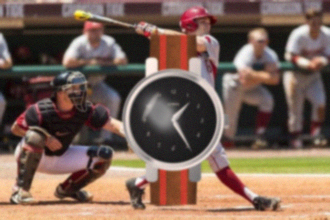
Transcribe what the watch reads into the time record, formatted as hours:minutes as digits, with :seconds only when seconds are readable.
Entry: 1:25
